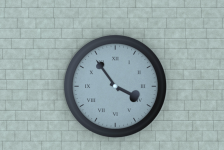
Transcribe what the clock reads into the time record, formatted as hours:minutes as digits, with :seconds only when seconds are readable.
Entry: 3:54
